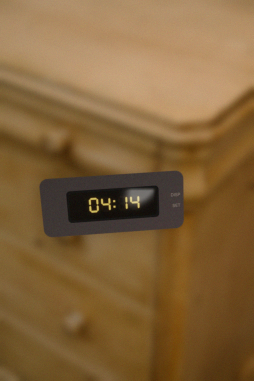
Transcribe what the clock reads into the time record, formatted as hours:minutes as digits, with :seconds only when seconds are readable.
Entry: 4:14
